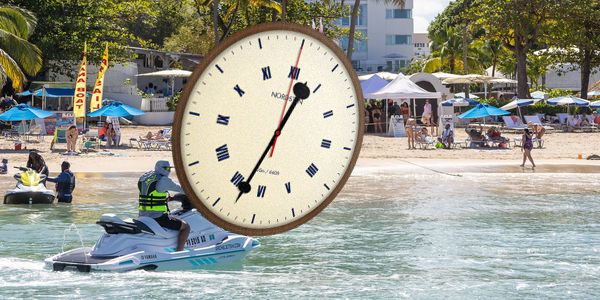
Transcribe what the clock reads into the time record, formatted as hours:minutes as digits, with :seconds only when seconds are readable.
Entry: 12:33:00
